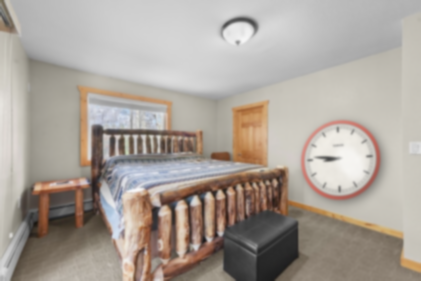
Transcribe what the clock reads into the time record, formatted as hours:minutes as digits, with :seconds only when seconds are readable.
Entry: 8:46
